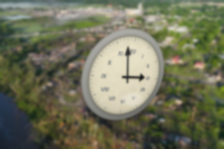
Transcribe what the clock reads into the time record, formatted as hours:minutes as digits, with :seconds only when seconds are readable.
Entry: 2:58
